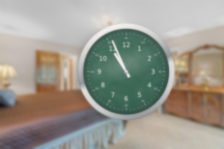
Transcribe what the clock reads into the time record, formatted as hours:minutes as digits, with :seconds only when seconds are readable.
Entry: 10:56
